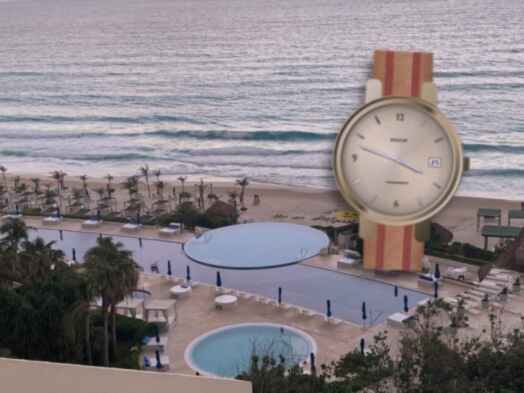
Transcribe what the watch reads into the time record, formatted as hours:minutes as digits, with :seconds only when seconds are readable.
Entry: 3:48
